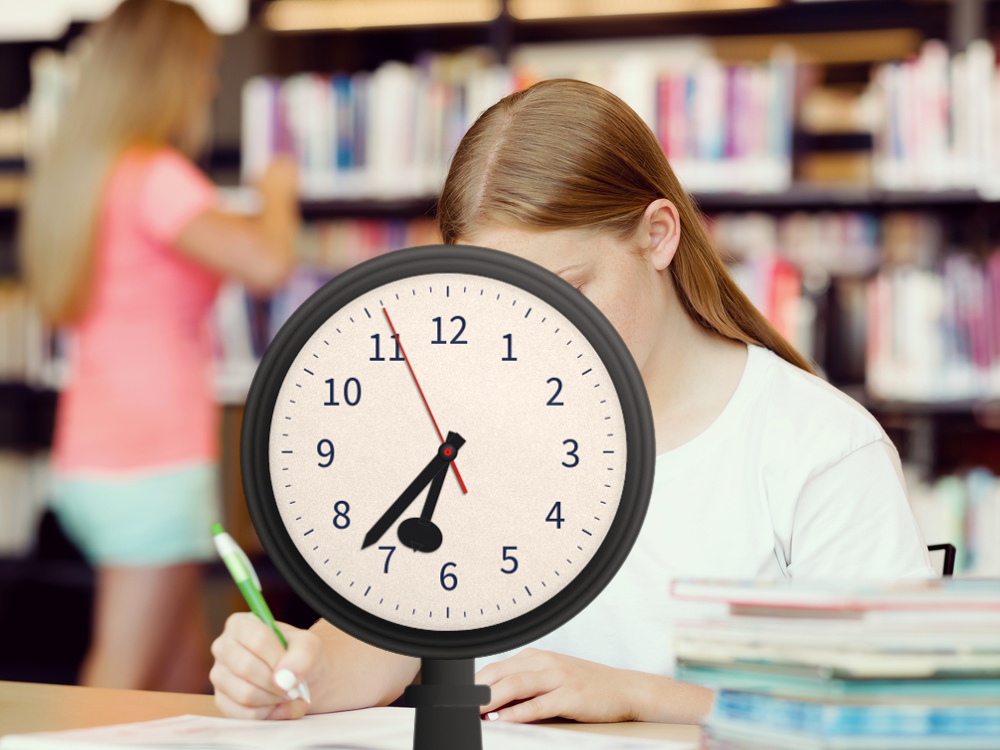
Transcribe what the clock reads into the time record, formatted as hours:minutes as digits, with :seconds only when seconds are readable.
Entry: 6:36:56
